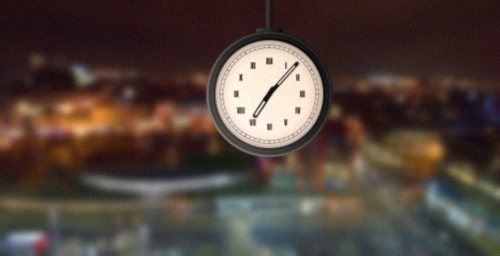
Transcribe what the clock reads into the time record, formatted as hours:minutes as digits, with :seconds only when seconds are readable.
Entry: 7:07
